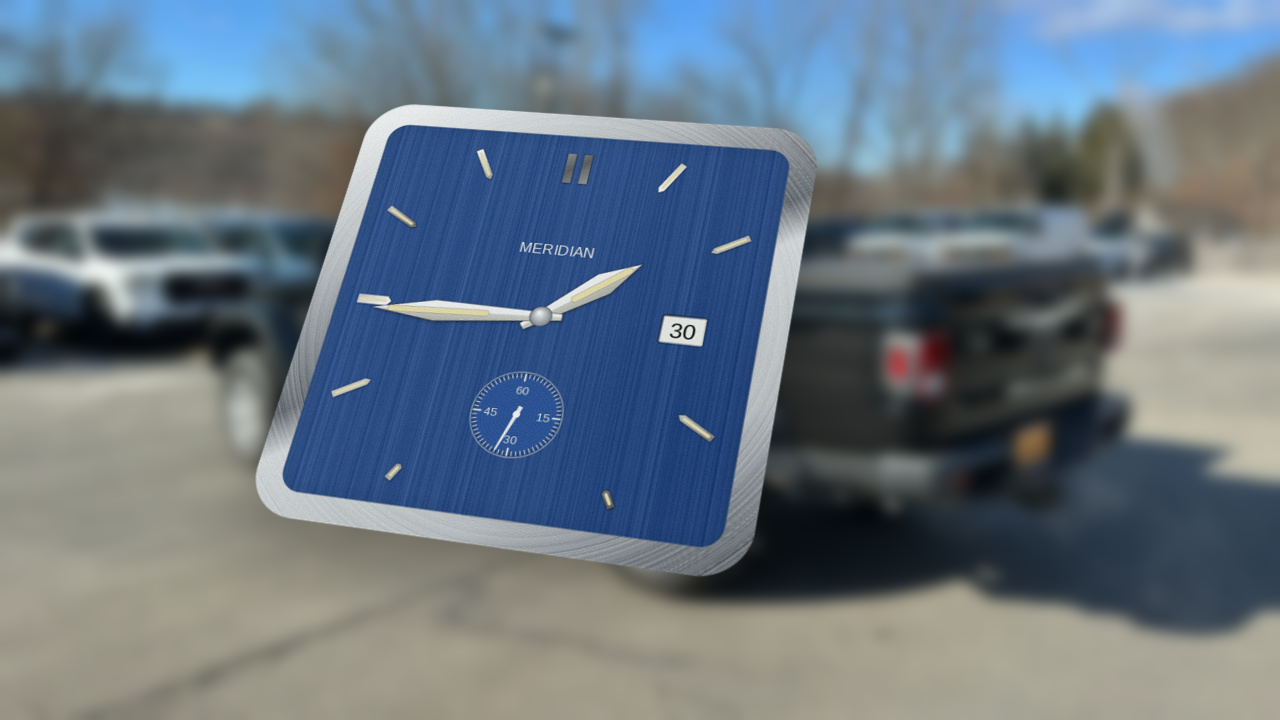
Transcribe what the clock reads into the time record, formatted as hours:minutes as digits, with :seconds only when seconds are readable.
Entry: 1:44:33
